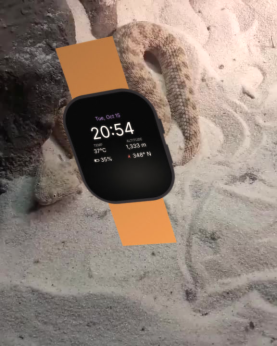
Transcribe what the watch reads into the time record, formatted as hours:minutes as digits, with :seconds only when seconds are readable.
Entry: 20:54
